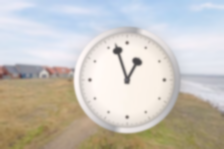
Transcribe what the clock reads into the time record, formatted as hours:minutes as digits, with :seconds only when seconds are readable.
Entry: 12:57
